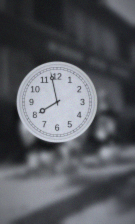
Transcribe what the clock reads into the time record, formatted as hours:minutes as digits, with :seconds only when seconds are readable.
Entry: 7:58
